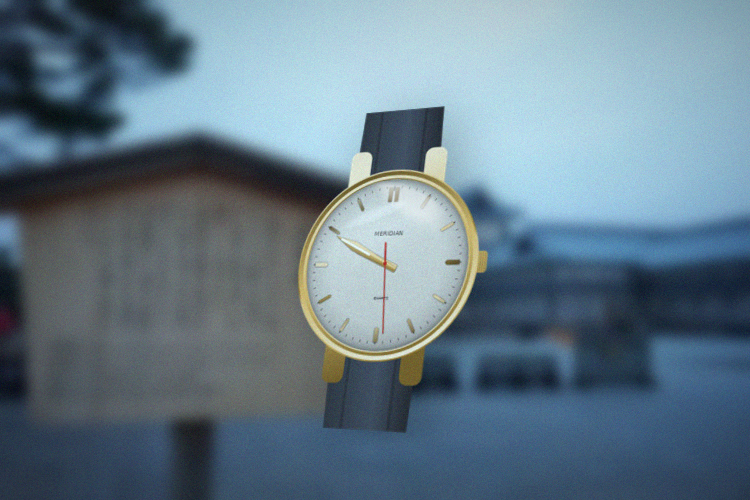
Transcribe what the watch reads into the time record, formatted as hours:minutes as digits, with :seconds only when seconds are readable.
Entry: 9:49:29
